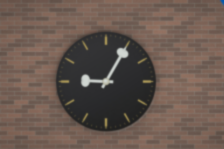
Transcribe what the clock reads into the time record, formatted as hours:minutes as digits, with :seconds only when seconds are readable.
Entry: 9:05
